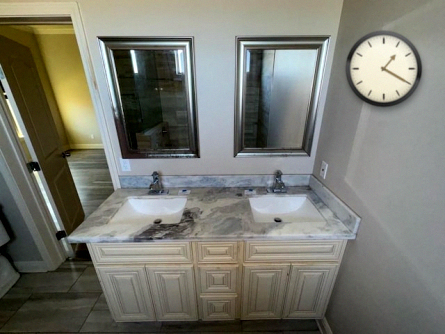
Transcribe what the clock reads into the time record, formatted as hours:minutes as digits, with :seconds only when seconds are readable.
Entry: 1:20
